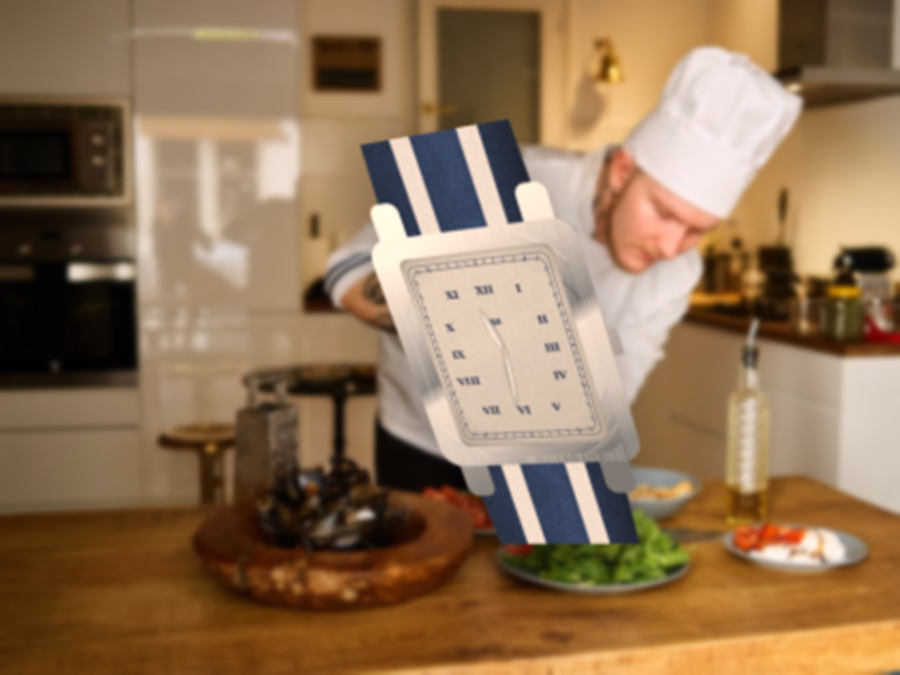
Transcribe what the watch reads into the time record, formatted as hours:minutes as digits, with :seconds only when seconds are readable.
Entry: 11:31
